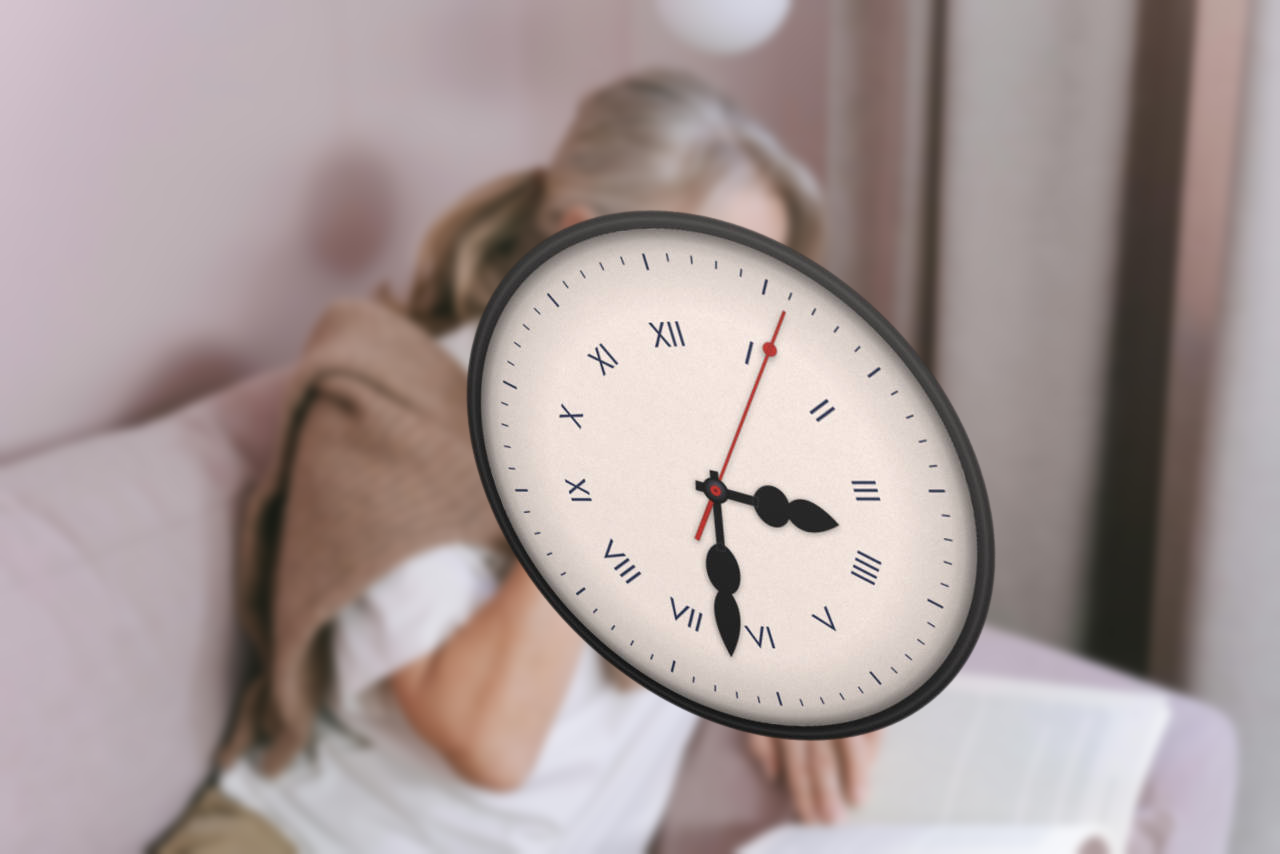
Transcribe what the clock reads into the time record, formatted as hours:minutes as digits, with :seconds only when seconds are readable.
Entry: 3:32:06
